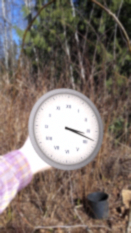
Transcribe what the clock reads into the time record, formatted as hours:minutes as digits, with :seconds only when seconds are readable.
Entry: 3:18
